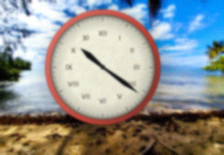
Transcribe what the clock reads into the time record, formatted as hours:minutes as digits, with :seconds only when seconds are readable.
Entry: 10:21
